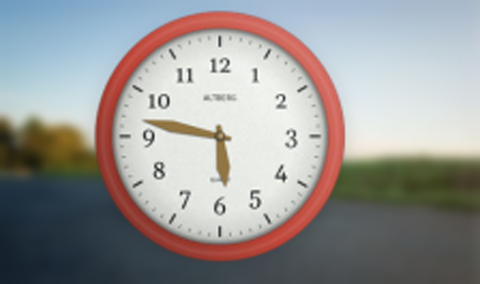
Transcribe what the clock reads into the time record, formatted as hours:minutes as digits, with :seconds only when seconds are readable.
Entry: 5:47
